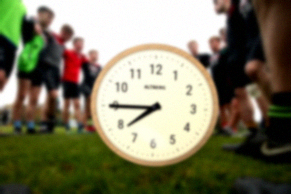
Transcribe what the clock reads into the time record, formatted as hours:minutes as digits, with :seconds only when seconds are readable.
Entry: 7:45
